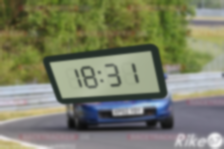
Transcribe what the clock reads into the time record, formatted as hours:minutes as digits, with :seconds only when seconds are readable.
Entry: 18:31
